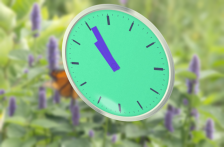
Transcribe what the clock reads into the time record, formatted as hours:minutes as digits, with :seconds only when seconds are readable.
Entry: 10:56
